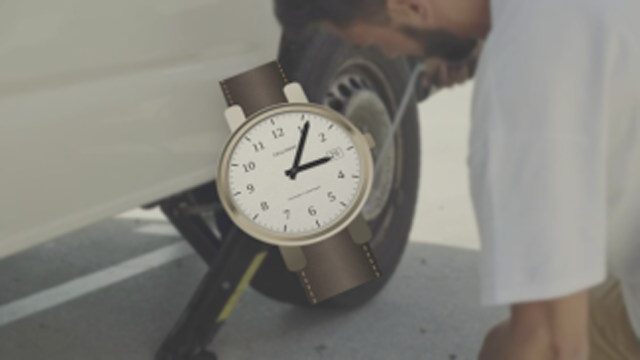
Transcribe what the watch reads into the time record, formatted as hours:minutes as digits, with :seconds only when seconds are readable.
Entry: 3:06
